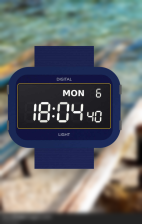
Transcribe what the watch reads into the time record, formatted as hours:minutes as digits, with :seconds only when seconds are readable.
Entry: 18:04:40
